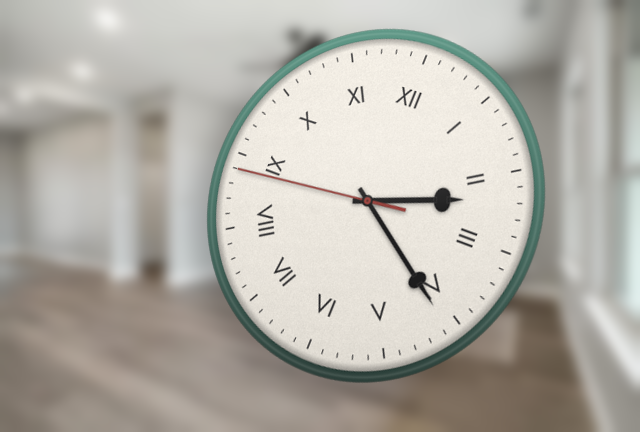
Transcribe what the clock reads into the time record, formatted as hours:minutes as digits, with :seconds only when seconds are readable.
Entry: 2:20:44
